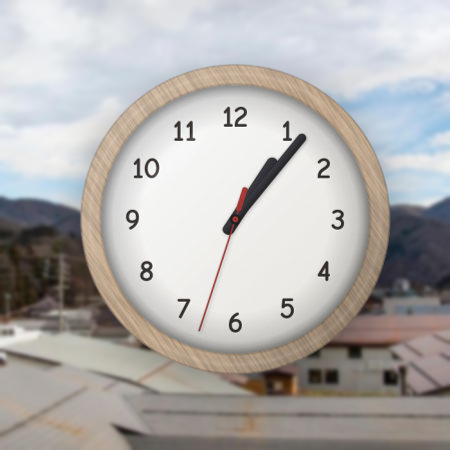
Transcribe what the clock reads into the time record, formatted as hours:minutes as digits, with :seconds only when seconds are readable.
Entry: 1:06:33
